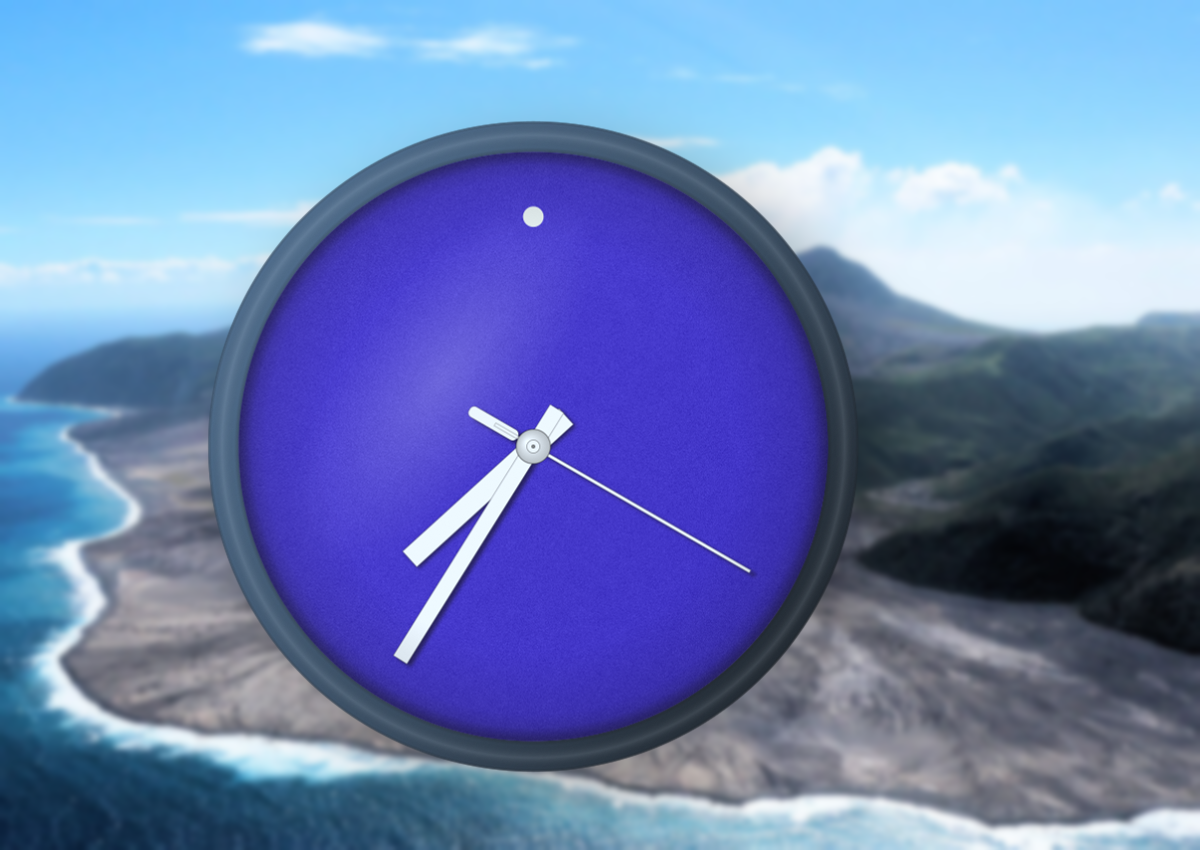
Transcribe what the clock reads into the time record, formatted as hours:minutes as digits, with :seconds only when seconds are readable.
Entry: 7:35:20
